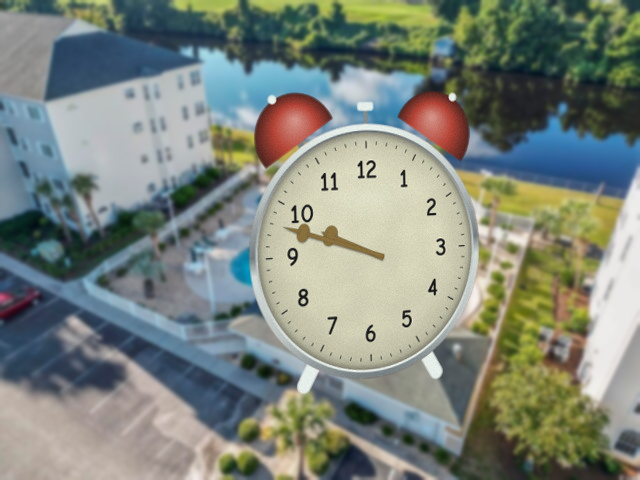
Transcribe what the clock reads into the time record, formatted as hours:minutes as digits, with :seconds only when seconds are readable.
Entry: 9:48
